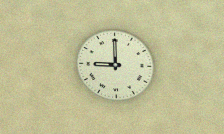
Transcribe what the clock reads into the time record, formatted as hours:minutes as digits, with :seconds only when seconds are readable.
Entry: 9:00
